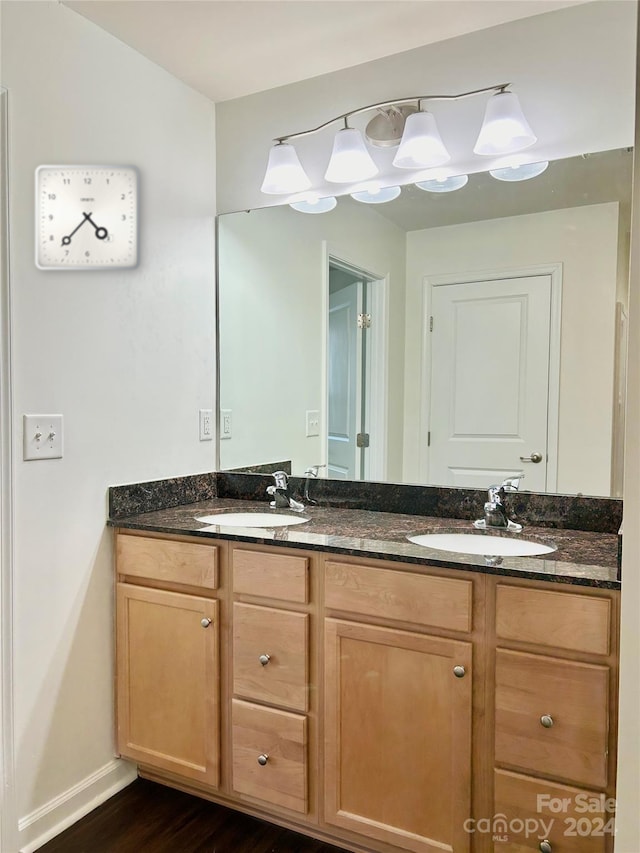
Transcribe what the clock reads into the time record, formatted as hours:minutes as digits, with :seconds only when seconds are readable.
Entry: 4:37
